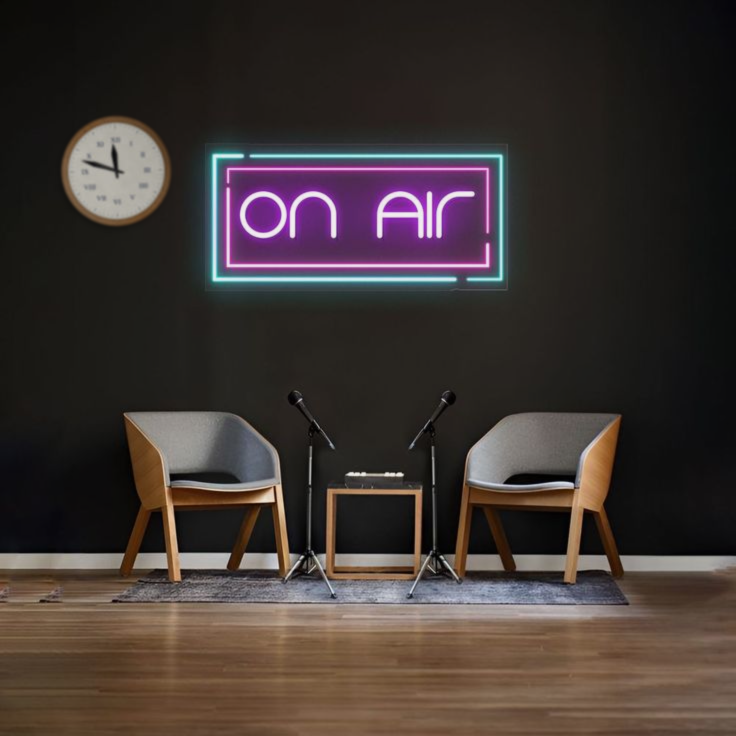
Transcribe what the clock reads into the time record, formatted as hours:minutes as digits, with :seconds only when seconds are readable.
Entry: 11:48
